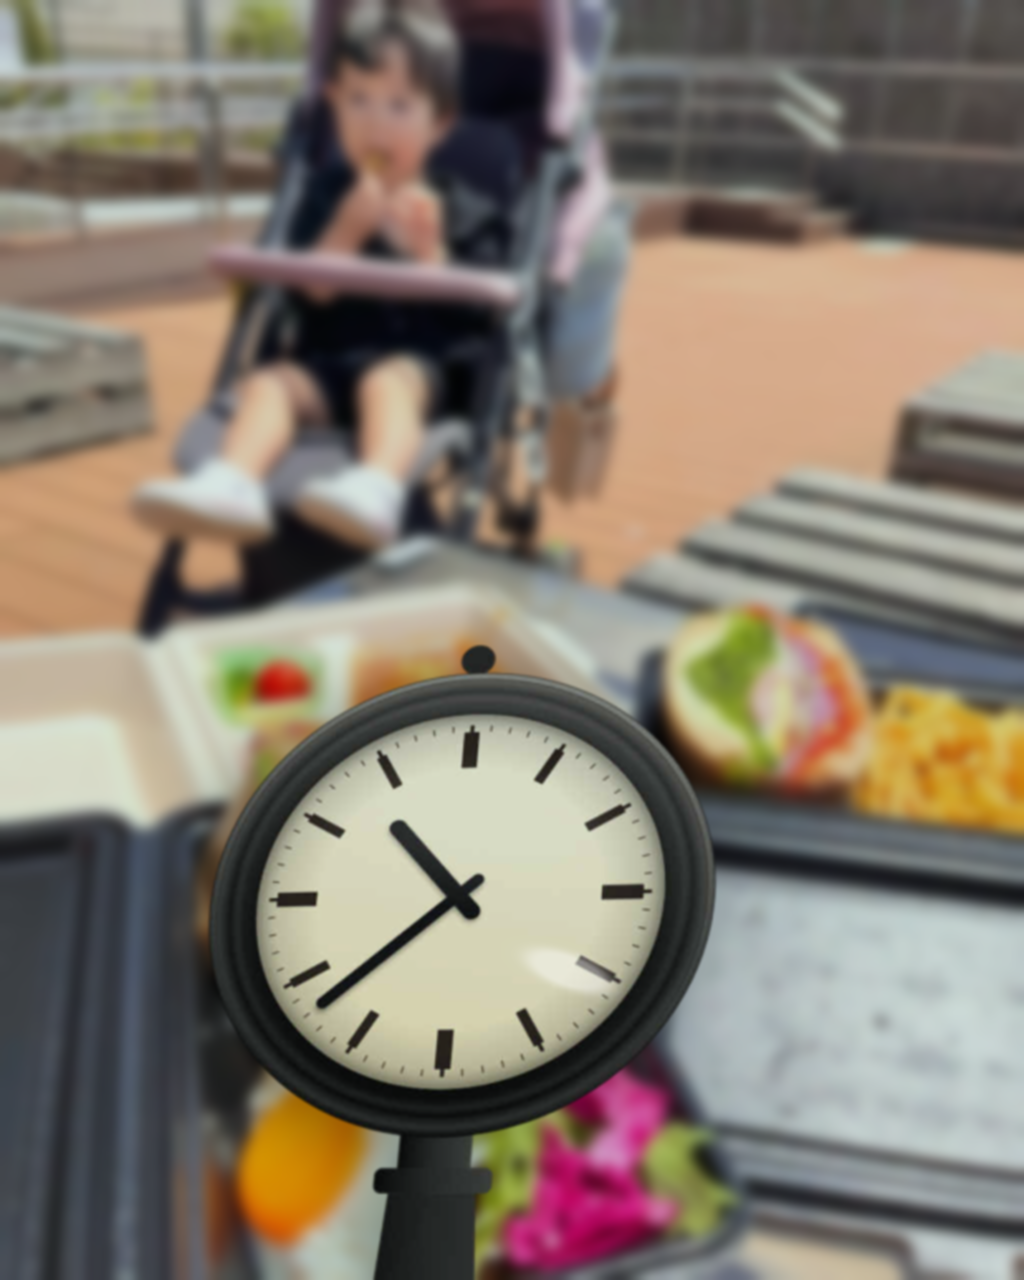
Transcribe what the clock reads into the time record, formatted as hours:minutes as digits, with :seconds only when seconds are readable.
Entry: 10:38
